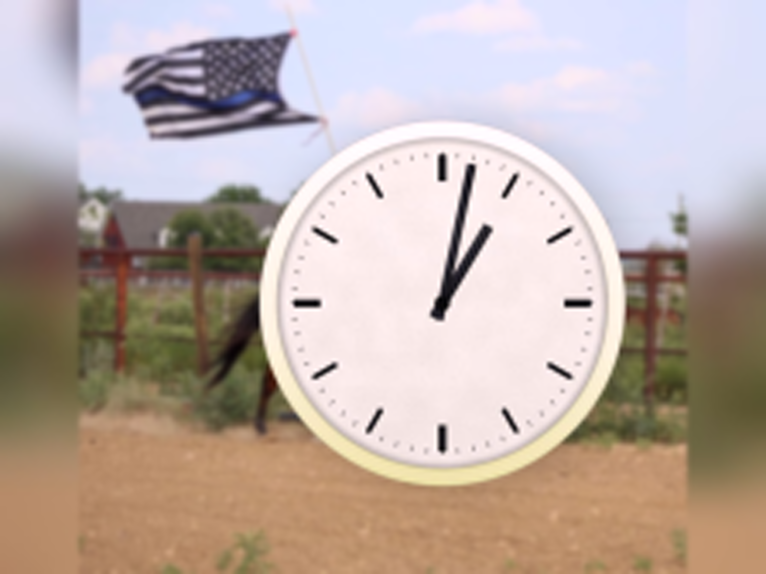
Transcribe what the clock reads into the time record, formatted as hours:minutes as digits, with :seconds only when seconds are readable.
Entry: 1:02
